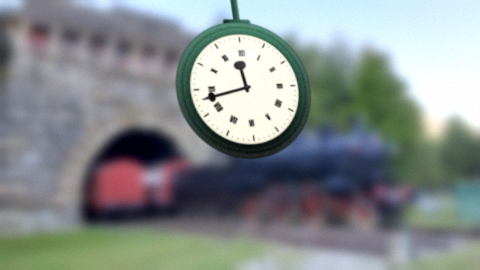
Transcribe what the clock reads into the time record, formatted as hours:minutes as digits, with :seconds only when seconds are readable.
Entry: 11:43
